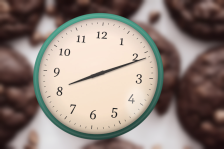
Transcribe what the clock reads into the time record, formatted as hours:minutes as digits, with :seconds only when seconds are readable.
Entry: 8:11
